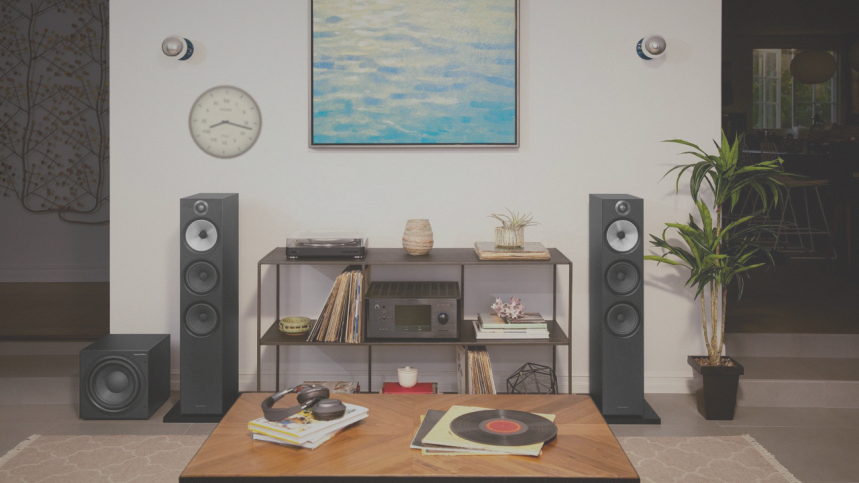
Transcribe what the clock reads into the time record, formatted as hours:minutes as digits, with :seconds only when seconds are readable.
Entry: 8:17
